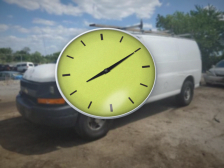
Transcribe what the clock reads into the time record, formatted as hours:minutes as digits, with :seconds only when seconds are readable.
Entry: 8:10
